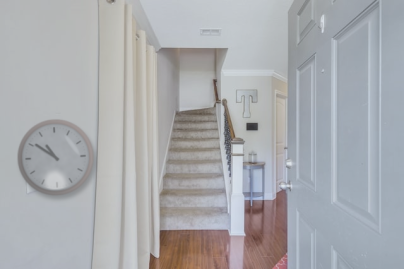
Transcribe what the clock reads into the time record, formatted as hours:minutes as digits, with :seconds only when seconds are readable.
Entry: 10:51
